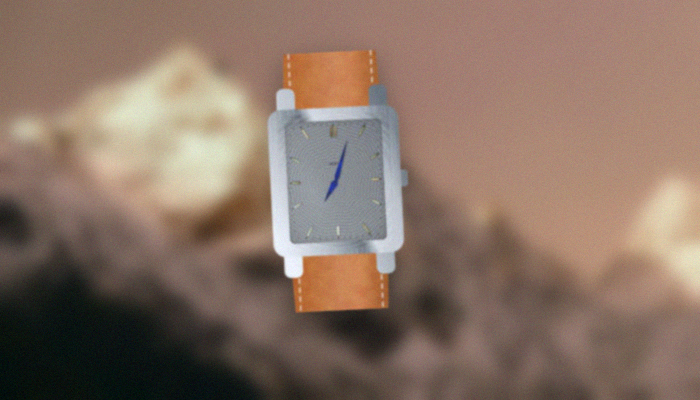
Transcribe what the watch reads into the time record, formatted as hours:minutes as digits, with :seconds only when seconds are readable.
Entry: 7:03
